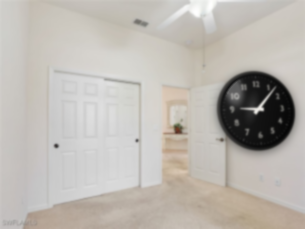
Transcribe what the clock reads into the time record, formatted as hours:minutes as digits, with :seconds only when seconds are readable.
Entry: 9:07
